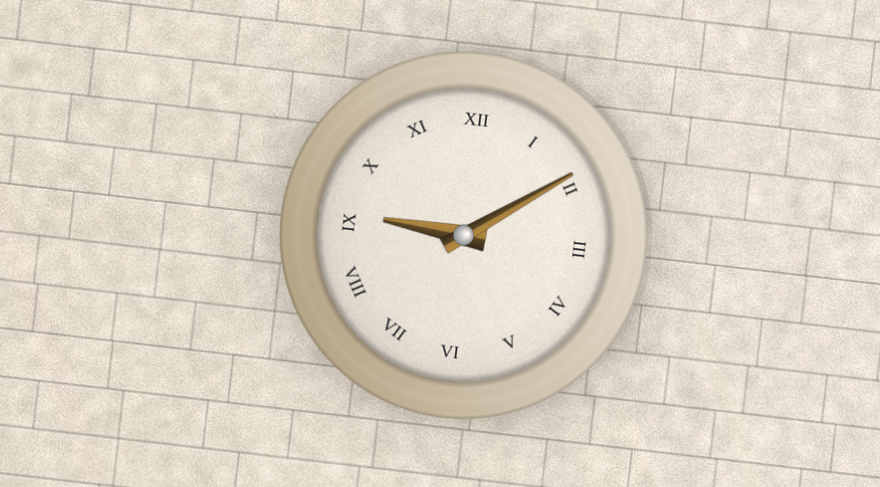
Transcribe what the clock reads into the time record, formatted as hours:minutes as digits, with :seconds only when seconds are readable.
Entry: 9:09
